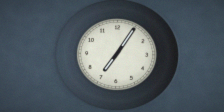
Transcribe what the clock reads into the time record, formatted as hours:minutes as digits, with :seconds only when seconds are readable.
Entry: 7:05
